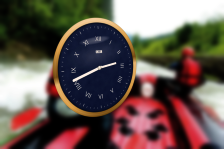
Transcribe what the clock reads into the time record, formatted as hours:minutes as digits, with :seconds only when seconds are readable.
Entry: 2:42
